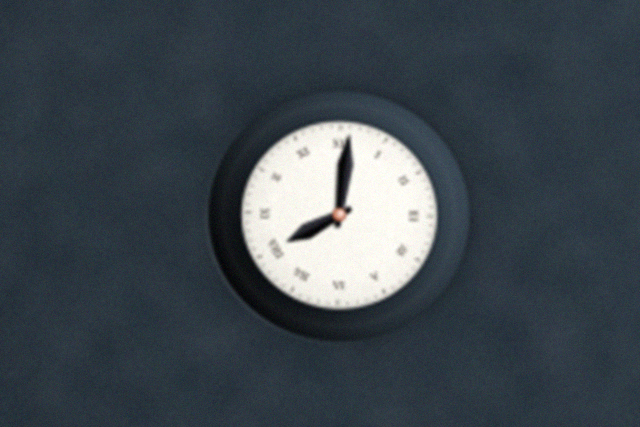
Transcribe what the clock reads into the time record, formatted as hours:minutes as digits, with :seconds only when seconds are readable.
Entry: 8:01
